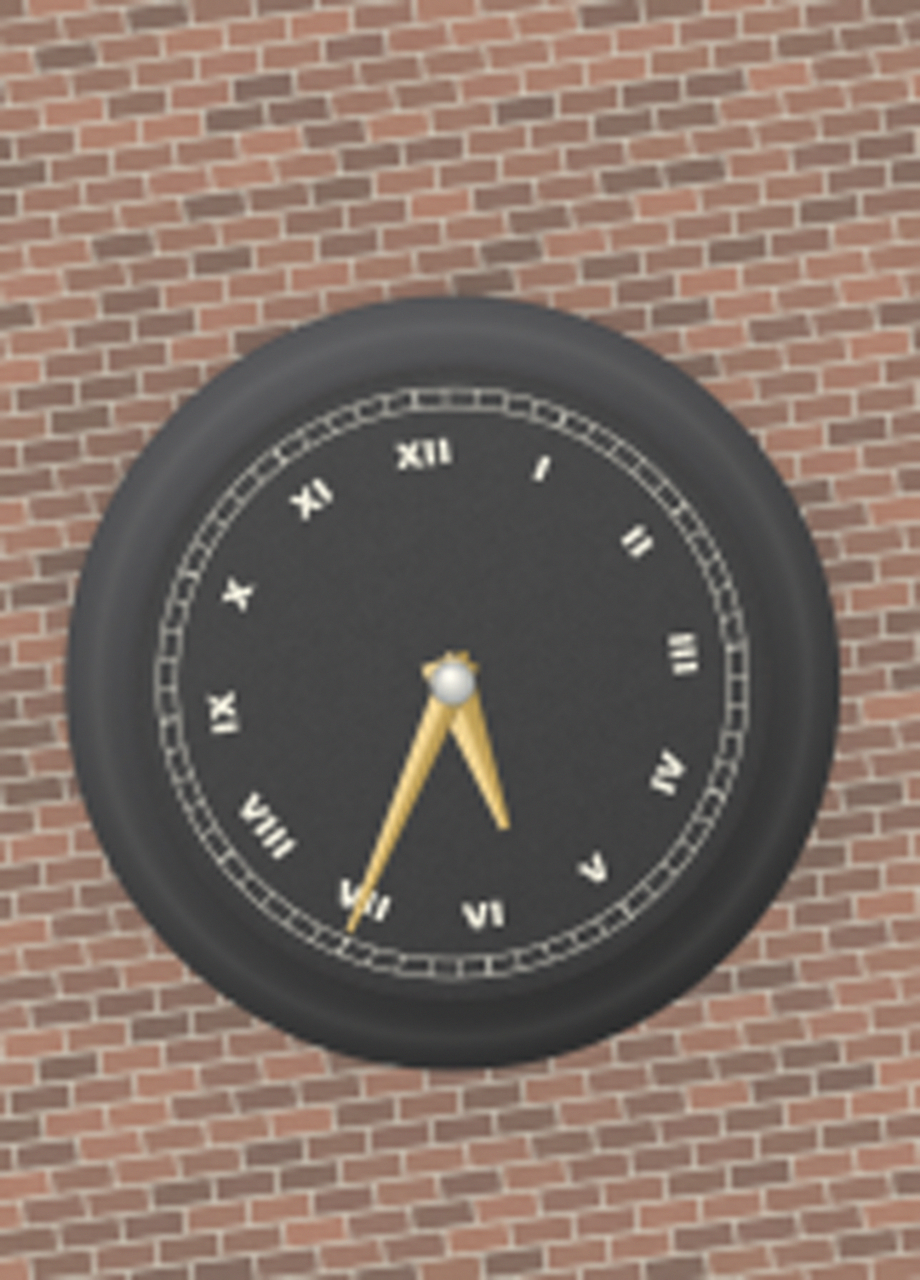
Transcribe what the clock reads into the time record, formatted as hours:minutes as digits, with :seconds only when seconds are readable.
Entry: 5:35
